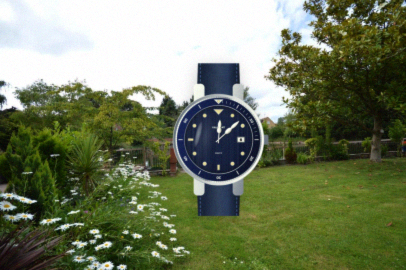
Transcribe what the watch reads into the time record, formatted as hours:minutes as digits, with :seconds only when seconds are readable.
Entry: 12:08
